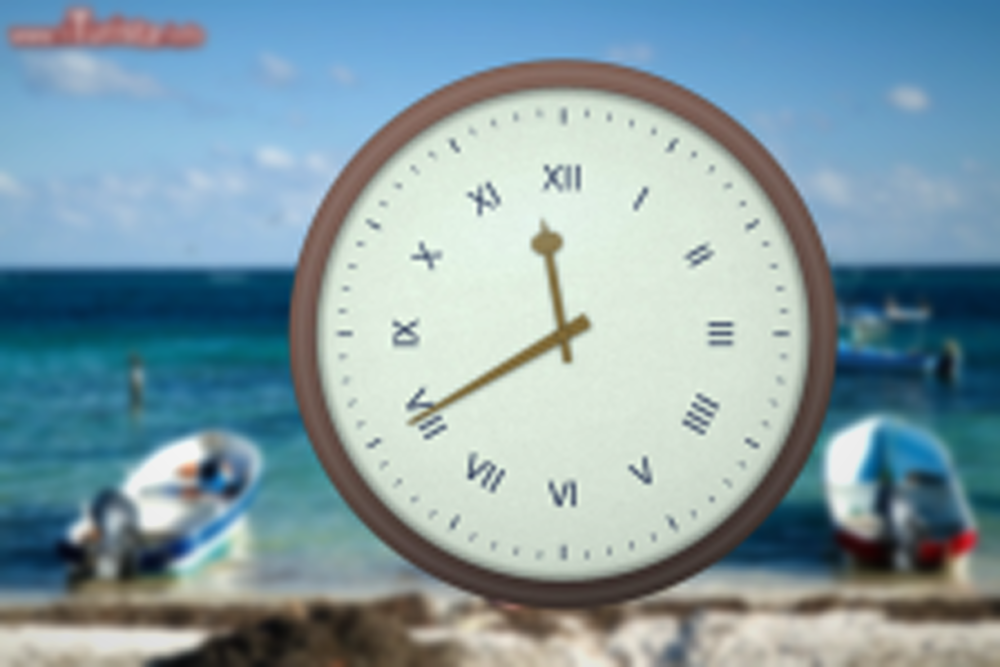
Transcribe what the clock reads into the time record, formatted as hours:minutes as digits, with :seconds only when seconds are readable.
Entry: 11:40
